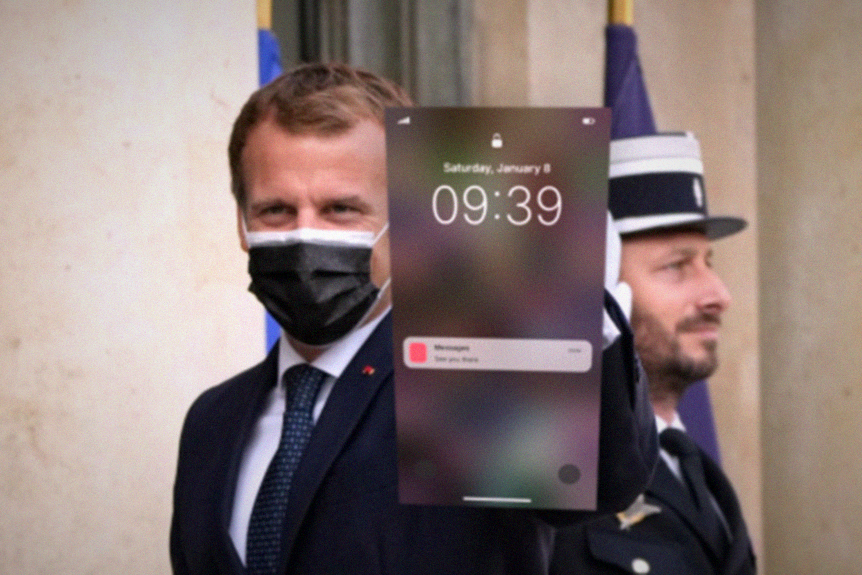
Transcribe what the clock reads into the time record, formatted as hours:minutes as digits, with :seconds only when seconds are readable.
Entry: 9:39
